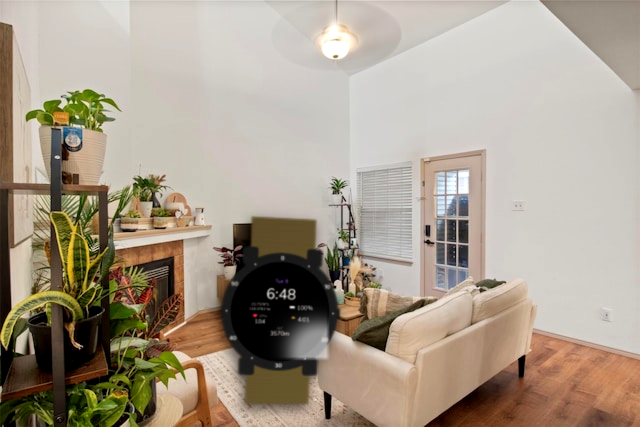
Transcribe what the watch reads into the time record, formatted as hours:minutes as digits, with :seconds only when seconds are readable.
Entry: 6:48
